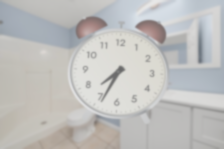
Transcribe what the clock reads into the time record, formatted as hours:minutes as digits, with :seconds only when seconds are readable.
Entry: 7:34
